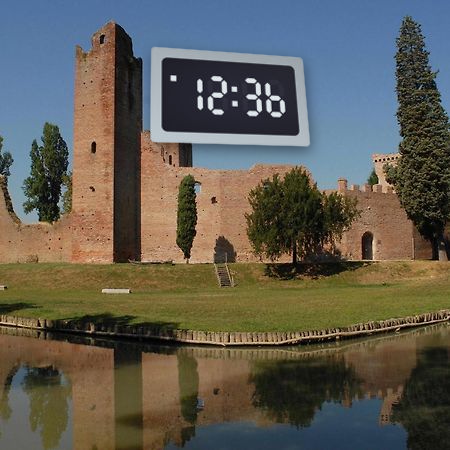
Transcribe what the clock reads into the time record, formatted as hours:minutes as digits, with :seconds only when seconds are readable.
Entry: 12:36
